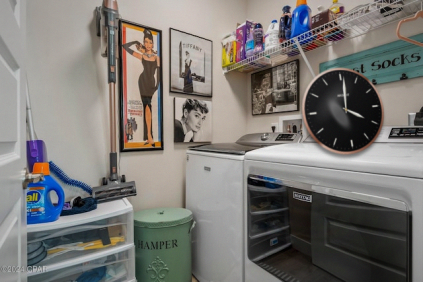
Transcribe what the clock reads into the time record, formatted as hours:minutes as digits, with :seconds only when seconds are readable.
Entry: 4:01
